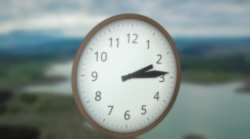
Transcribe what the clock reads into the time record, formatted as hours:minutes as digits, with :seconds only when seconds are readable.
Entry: 2:14
